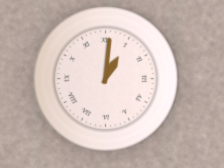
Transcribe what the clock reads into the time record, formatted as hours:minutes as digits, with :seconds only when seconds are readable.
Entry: 1:01
